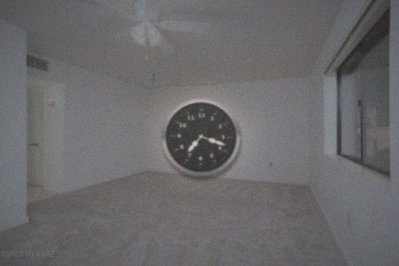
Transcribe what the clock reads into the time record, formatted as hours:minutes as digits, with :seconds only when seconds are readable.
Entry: 7:18
